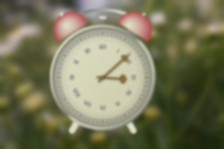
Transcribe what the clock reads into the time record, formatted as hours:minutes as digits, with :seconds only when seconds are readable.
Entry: 3:08
